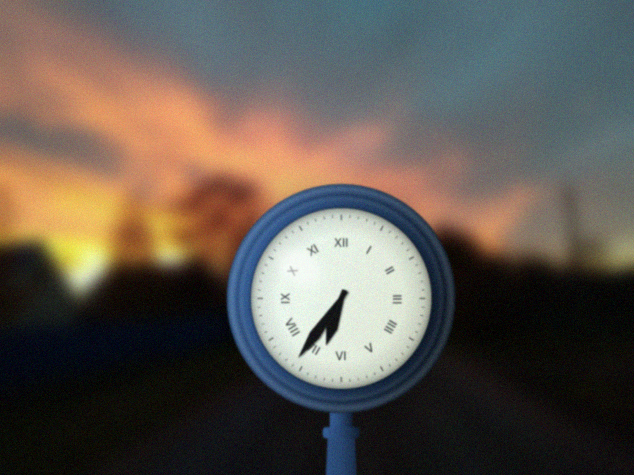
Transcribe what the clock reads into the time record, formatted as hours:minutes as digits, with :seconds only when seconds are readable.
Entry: 6:36
